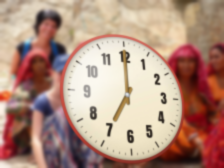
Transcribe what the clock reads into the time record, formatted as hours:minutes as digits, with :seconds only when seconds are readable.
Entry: 7:00
